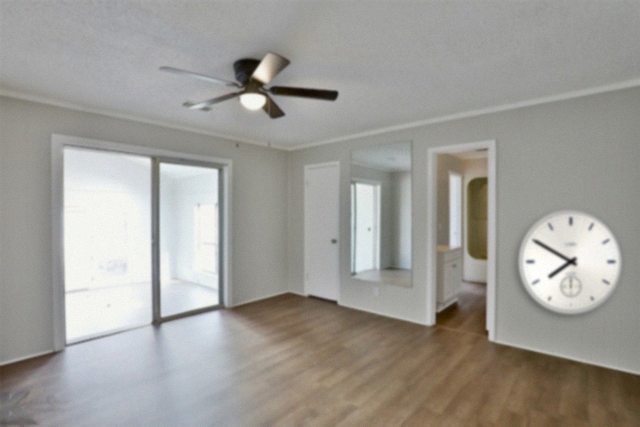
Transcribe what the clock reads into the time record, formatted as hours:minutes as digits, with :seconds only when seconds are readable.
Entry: 7:50
